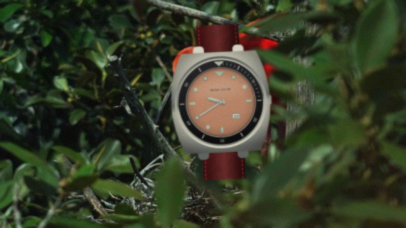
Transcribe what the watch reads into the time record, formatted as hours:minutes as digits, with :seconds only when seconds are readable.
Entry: 9:40
